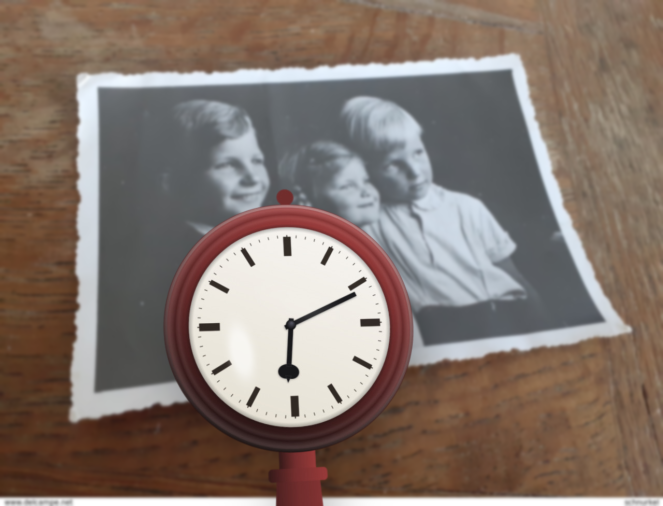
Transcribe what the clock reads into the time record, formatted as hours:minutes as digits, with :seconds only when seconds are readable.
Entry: 6:11
